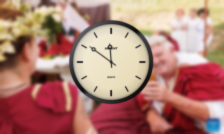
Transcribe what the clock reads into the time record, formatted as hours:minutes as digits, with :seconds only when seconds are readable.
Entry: 11:51
